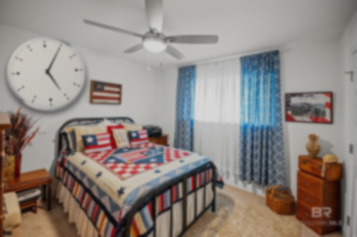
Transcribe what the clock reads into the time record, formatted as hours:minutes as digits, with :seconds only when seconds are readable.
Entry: 5:05
